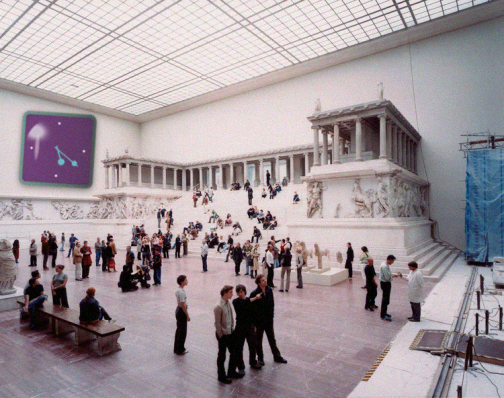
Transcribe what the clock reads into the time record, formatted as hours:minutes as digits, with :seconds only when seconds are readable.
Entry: 5:21
